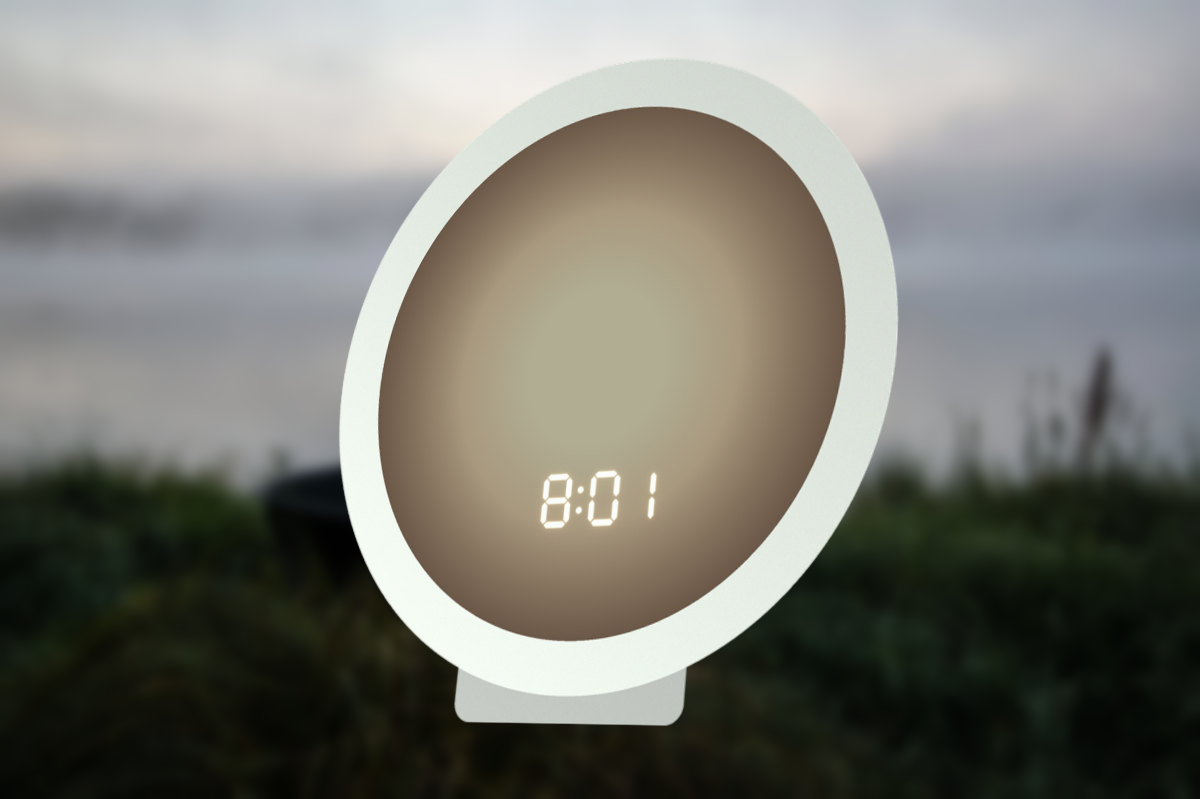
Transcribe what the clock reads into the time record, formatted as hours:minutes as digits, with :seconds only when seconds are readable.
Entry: 8:01
